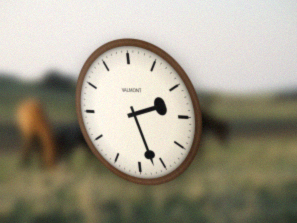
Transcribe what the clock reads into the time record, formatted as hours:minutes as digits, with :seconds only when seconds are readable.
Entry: 2:27
